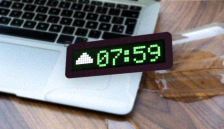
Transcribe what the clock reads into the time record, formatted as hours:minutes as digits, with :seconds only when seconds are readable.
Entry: 7:59
